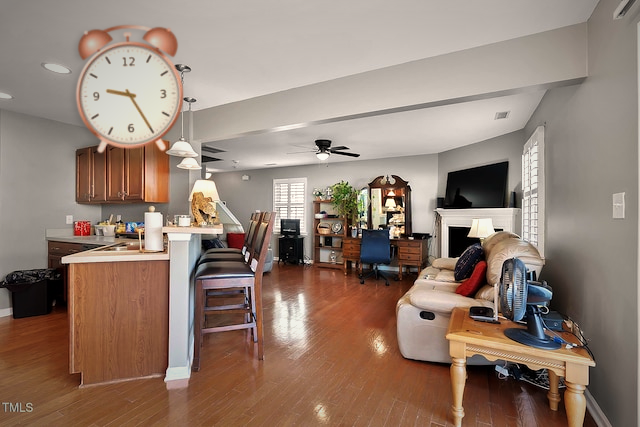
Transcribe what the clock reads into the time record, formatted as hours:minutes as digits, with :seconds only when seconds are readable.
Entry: 9:25
